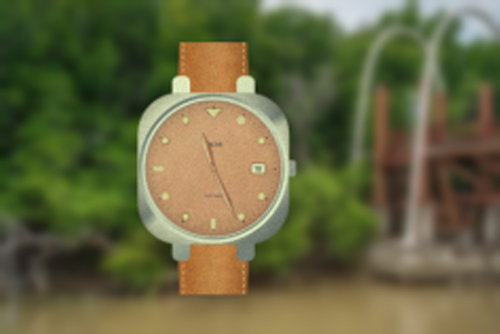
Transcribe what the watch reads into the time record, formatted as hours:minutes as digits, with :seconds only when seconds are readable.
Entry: 11:26
